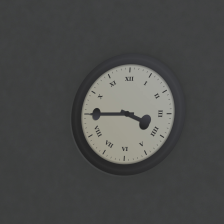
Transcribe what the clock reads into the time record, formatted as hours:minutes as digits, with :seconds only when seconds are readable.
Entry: 3:45
